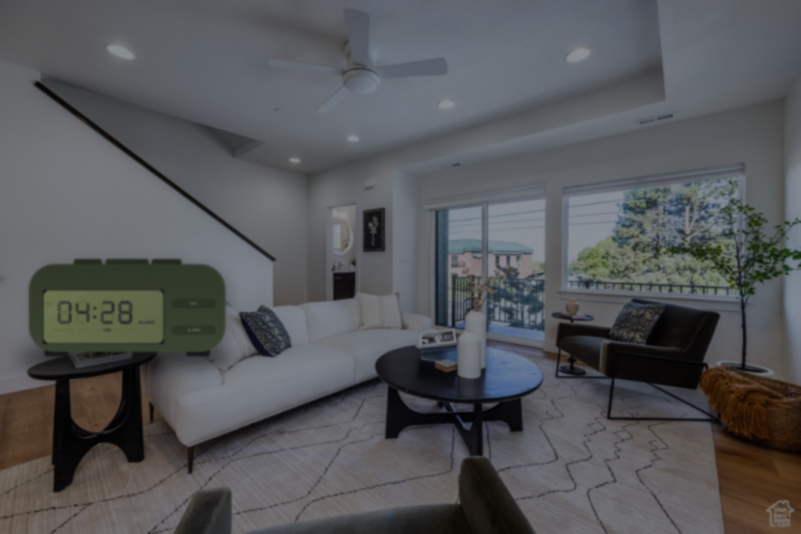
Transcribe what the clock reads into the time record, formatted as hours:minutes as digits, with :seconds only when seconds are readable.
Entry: 4:28
